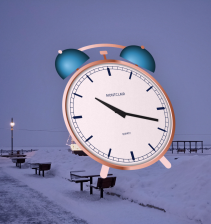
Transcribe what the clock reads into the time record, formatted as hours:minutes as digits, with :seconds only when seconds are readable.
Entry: 10:18
